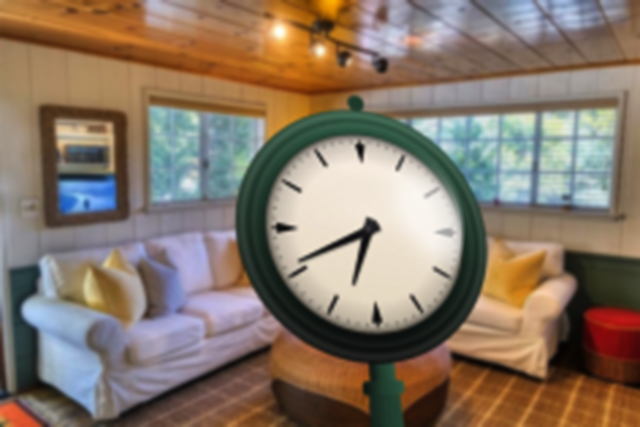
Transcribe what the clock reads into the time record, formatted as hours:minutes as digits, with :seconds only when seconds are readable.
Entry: 6:41
